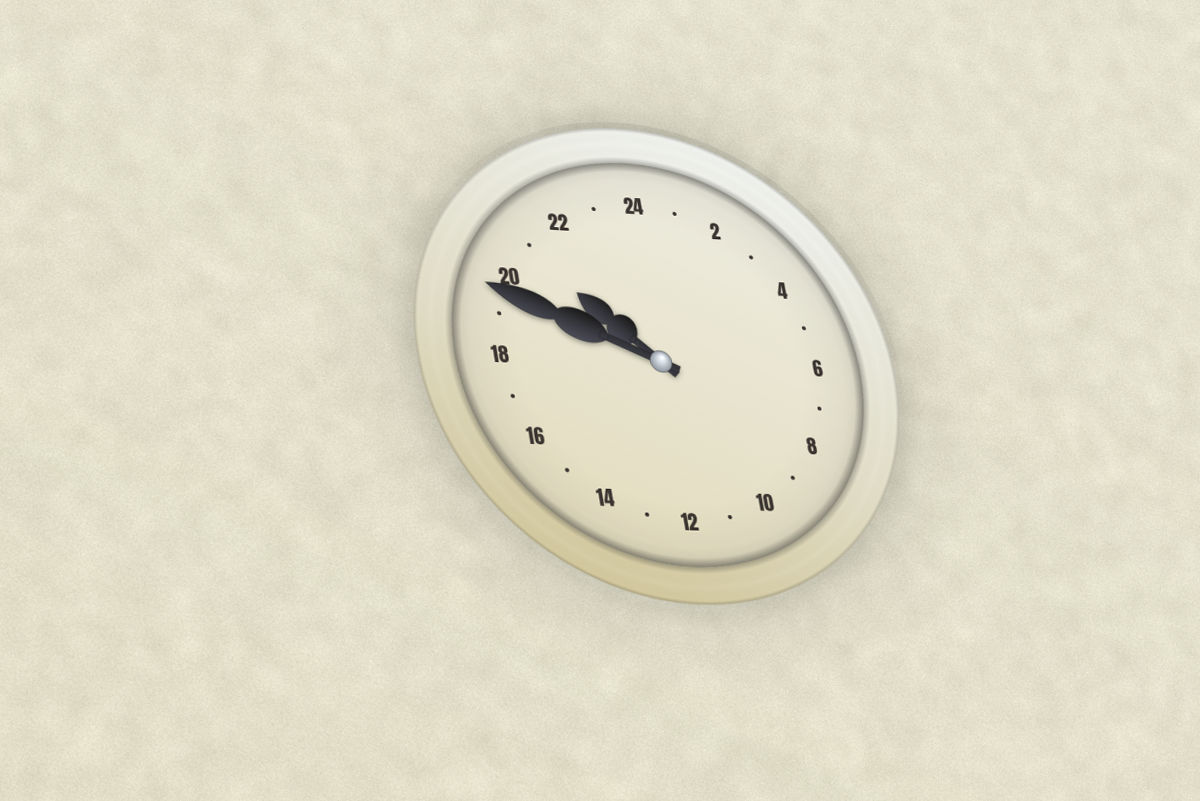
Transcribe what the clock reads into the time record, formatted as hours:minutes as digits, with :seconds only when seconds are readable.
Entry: 20:49
